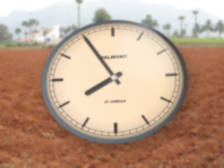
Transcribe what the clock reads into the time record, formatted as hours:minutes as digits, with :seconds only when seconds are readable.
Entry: 7:55
